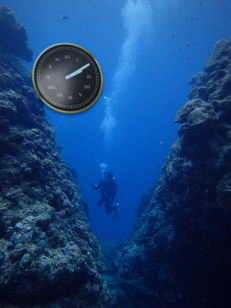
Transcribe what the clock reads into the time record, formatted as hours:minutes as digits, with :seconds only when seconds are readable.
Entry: 2:10
